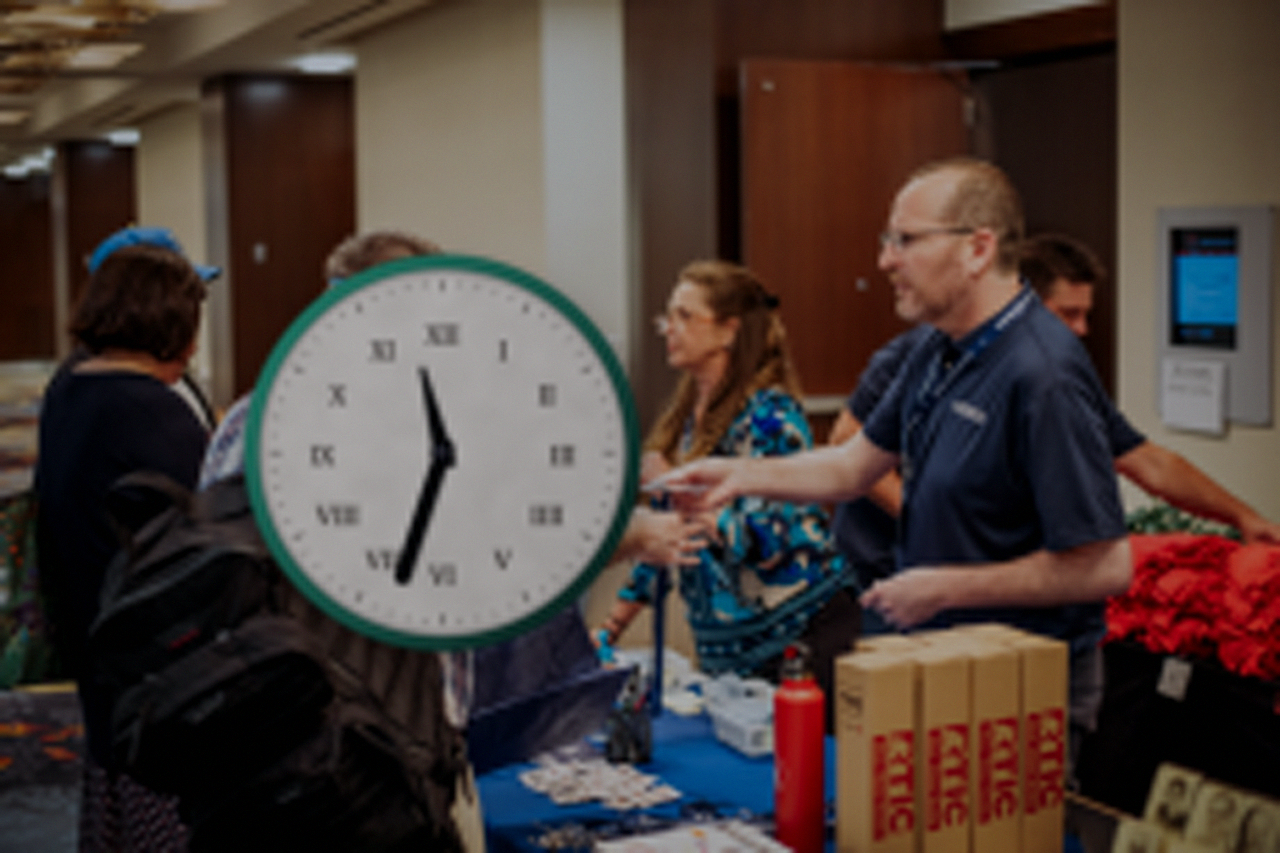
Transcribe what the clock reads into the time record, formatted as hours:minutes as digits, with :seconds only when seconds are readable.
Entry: 11:33
